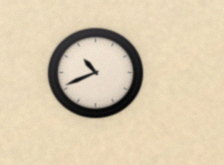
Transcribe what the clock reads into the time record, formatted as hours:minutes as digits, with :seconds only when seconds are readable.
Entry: 10:41
